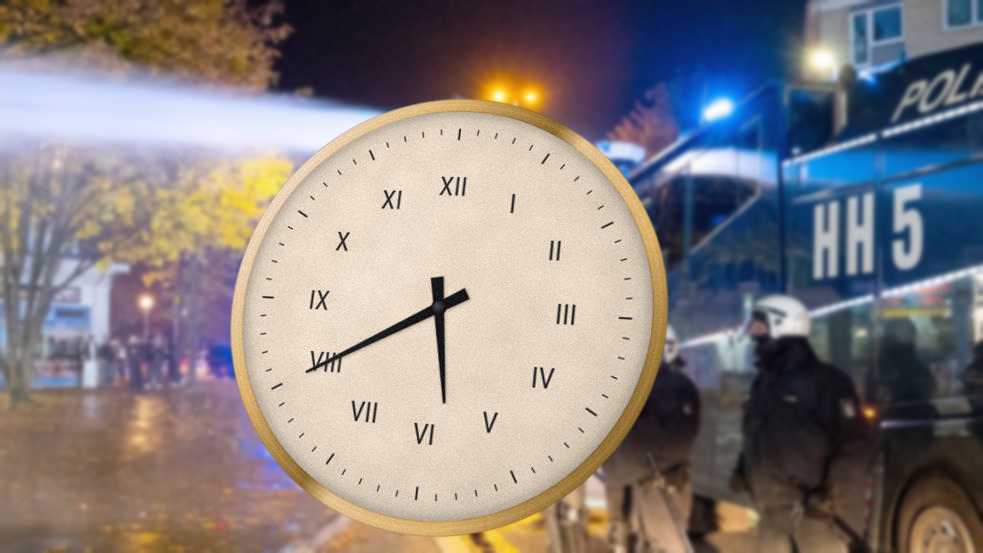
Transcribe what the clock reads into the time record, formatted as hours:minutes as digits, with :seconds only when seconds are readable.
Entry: 5:40
